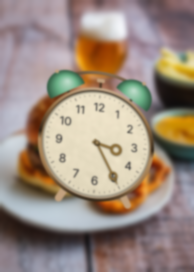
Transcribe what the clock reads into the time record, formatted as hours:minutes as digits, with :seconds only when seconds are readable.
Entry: 3:25
